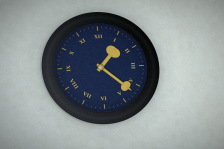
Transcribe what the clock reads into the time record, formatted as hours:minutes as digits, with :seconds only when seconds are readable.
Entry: 1:22
